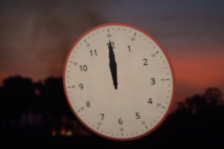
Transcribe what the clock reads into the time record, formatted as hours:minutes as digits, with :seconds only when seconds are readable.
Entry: 12:00
